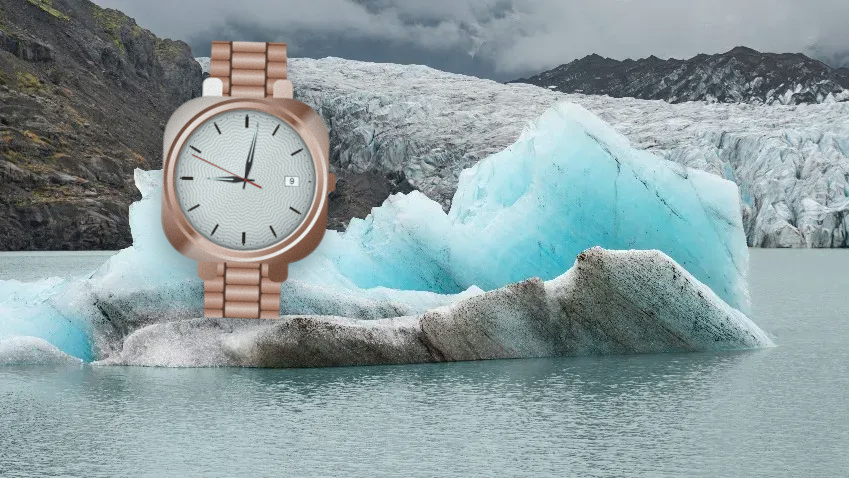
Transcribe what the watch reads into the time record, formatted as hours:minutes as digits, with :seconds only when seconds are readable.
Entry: 9:01:49
